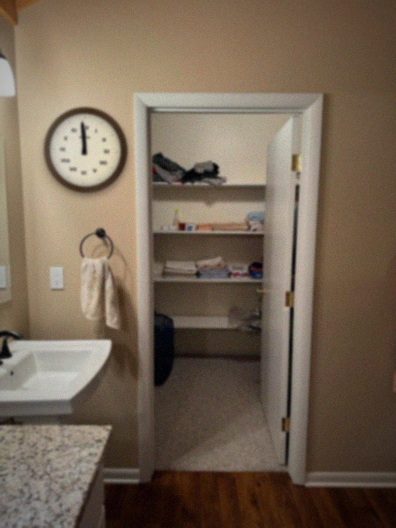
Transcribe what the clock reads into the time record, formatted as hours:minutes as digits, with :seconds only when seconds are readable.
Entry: 11:59
